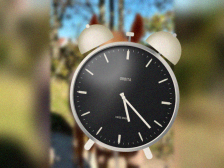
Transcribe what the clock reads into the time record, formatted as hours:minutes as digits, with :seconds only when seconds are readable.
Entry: 5:22
